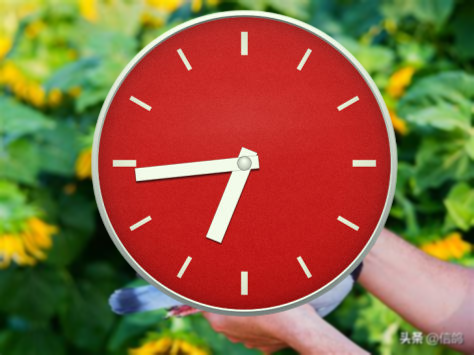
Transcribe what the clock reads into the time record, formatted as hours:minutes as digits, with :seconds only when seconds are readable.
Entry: 6:44
